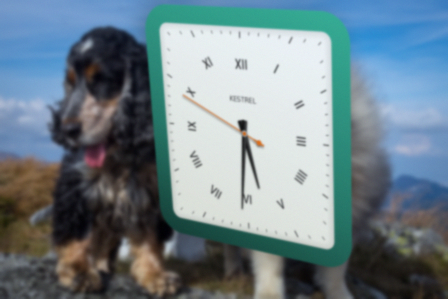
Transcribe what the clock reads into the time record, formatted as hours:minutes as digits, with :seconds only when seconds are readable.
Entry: 5:30:49
